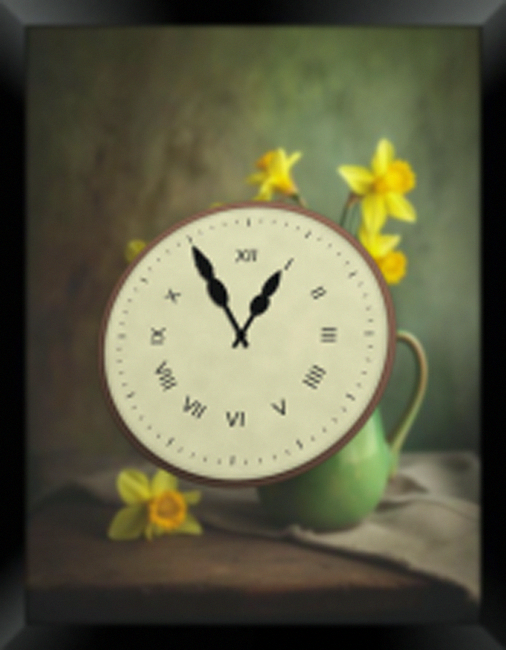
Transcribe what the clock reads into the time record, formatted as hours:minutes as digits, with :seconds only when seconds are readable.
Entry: 12:55
